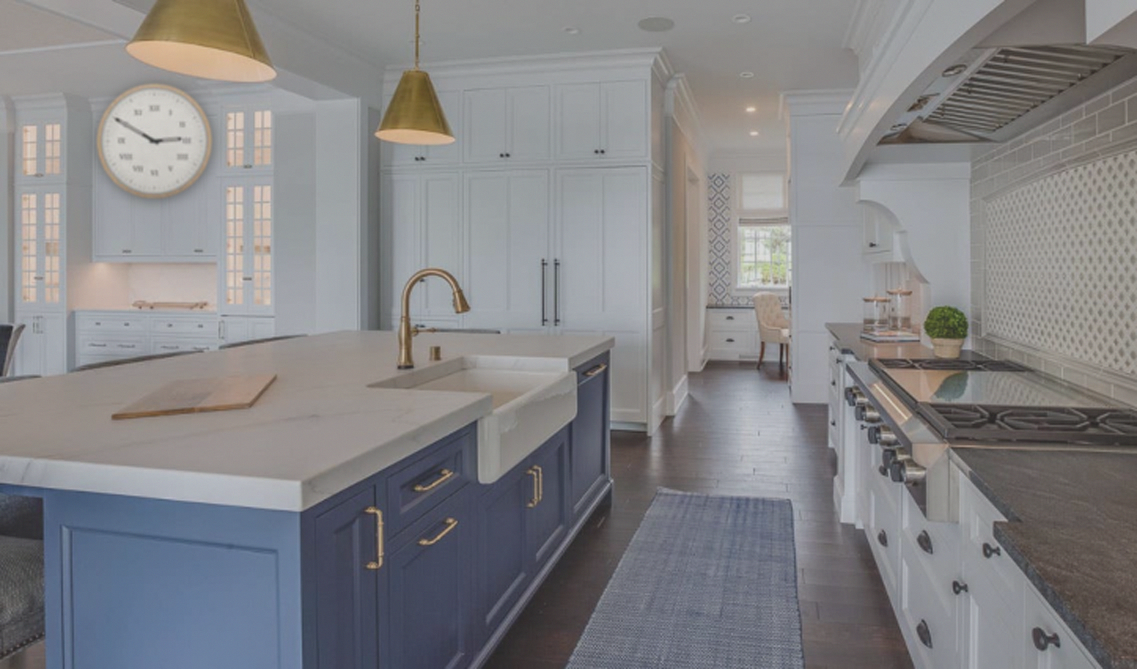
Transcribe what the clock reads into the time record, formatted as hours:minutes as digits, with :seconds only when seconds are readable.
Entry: 2:50
